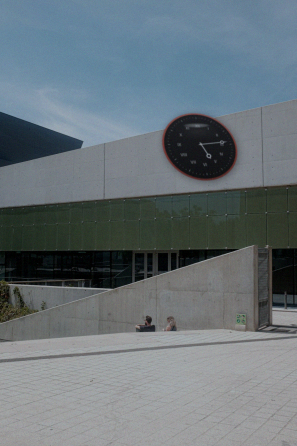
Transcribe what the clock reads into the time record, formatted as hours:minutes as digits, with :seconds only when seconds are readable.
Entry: 5:14
